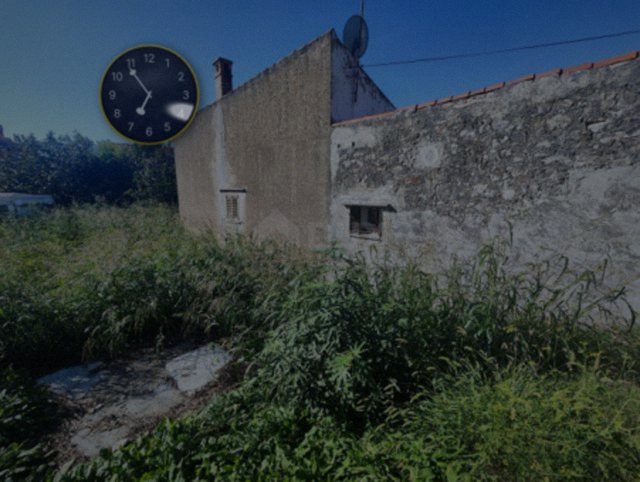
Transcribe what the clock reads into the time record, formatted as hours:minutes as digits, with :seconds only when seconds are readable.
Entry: 6:54
